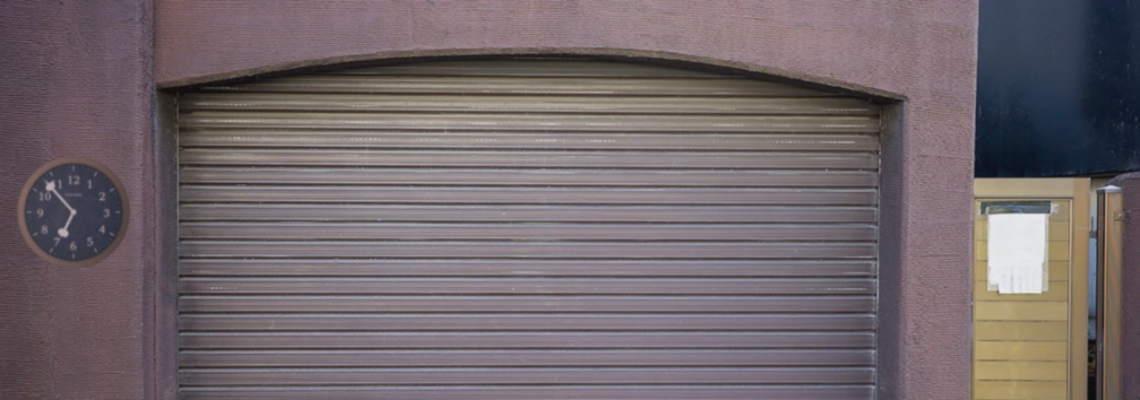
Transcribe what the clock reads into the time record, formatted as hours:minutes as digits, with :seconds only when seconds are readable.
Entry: 6:53
